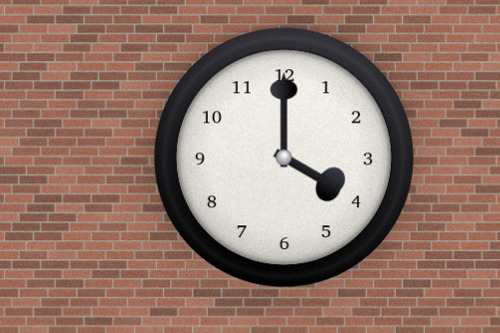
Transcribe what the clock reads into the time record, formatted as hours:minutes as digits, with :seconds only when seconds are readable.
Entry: 4:00
